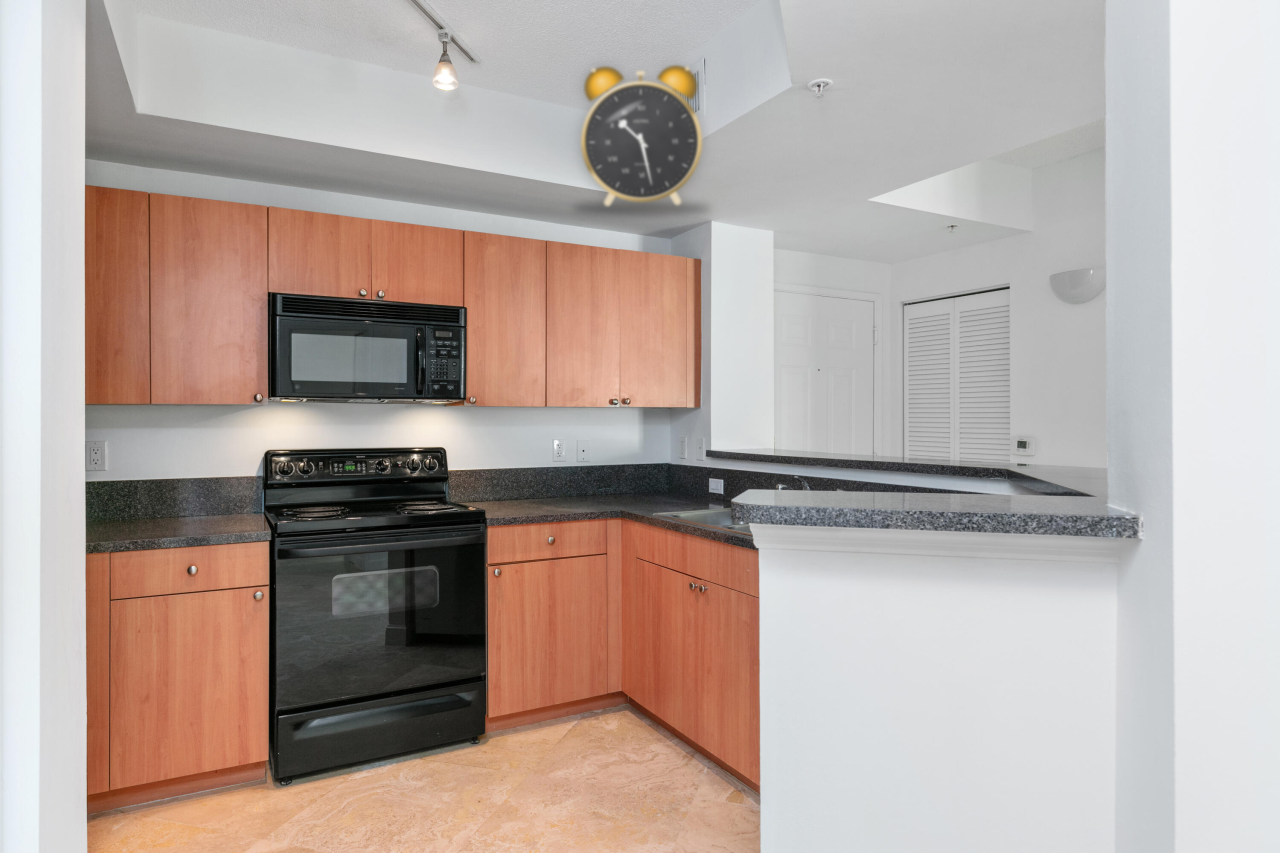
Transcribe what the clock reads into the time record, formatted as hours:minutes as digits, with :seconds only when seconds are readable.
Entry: 10:28
